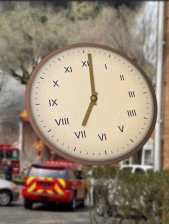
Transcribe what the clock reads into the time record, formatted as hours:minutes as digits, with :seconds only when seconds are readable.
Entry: 7:01
